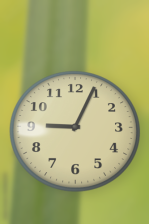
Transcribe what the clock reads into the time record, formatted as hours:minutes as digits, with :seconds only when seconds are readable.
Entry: 9:04
